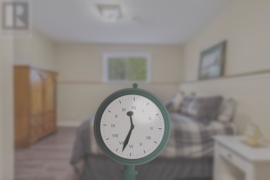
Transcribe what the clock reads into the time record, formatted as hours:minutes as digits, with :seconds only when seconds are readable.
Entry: 11:33
